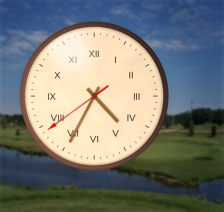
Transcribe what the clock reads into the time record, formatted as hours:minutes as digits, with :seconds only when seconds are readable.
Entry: 4:34:39
